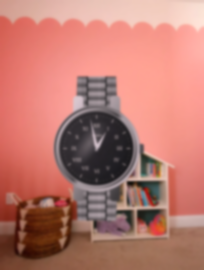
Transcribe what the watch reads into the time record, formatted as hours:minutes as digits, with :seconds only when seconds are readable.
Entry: 12:58
